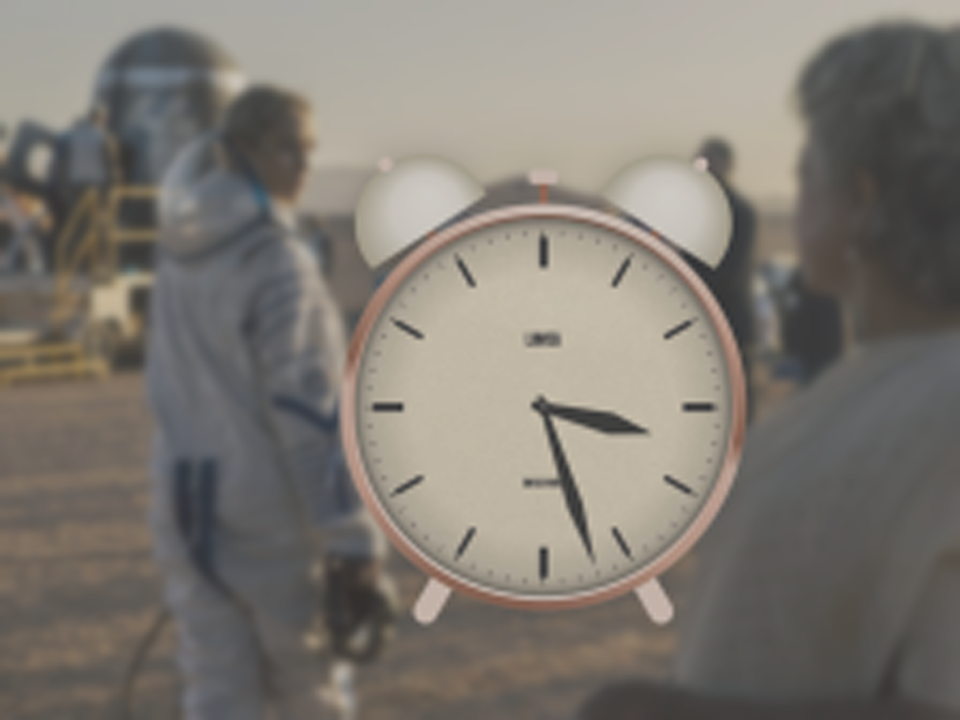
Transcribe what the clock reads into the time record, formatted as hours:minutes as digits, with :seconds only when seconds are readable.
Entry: 3:27
